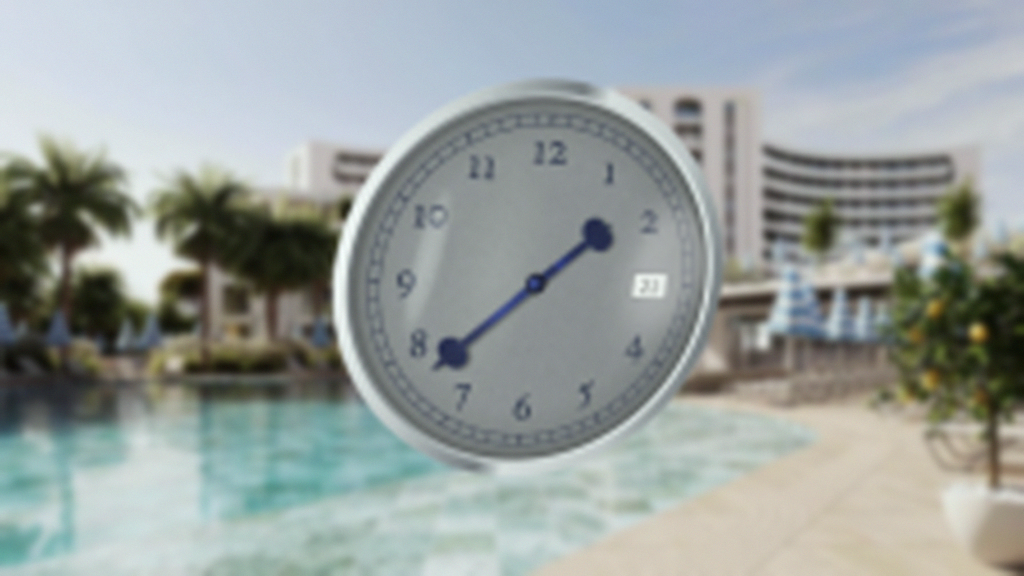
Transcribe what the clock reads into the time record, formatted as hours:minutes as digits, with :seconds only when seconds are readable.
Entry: 1:38
